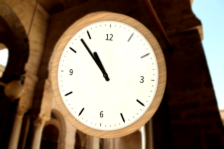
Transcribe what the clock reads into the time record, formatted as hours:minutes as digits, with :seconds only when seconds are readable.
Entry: 10:53
